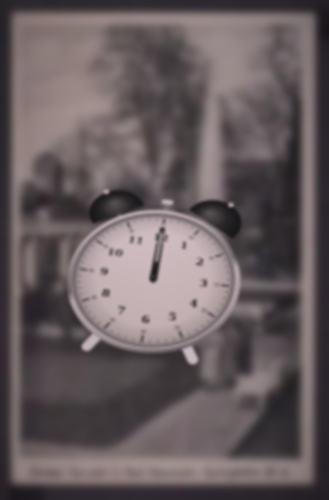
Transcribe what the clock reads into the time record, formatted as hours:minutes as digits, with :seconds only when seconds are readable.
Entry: 12:00
